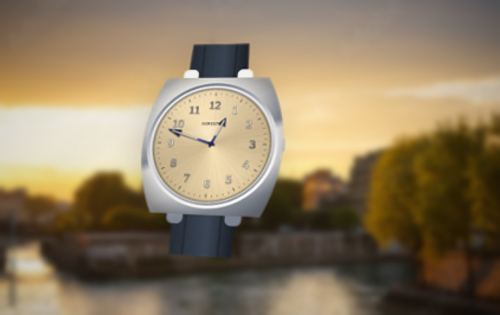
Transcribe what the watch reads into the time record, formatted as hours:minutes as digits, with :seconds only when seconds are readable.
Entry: 12:48
